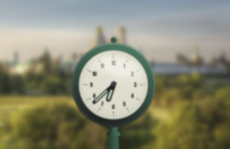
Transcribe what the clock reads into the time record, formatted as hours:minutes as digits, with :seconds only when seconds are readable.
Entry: 6:38
